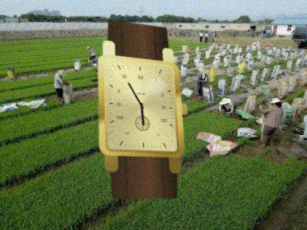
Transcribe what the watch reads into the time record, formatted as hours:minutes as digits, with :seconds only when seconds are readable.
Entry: 5:55
